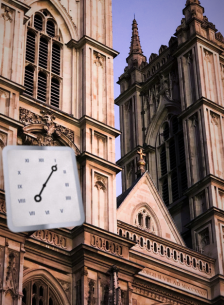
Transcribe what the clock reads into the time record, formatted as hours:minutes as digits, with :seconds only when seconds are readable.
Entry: 7:06
